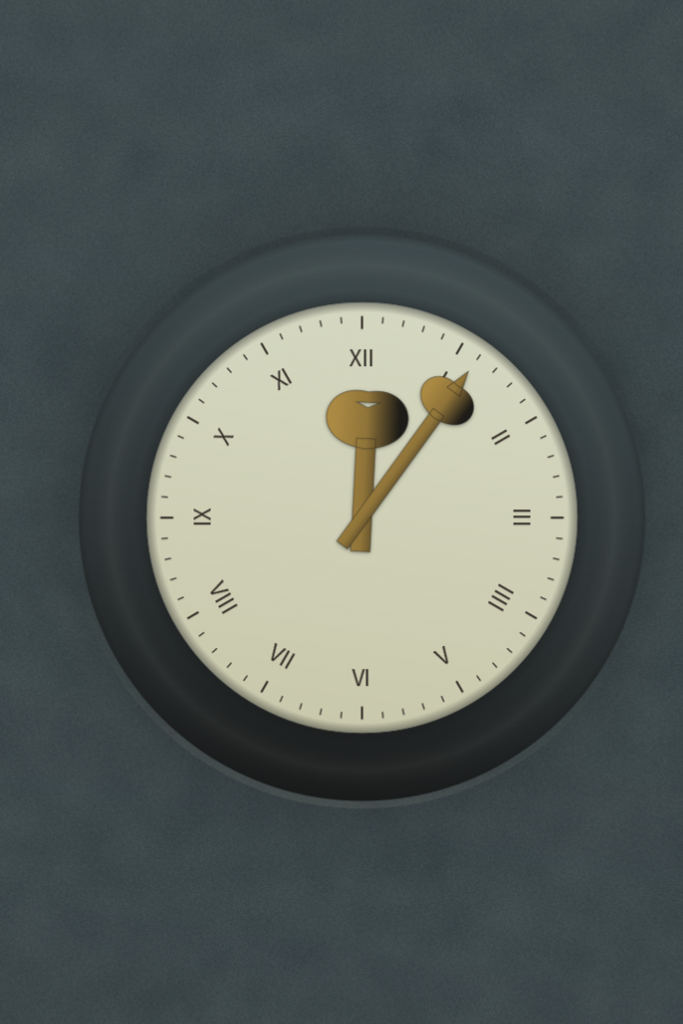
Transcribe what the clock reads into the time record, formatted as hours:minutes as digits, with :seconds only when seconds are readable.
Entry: 12:06
